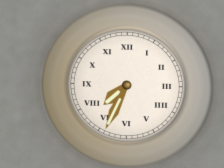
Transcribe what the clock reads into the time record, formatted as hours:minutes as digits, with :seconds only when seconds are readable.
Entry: 7:34
